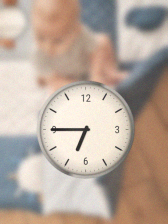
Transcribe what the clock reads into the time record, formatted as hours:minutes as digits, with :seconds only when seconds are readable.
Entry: 6:45
